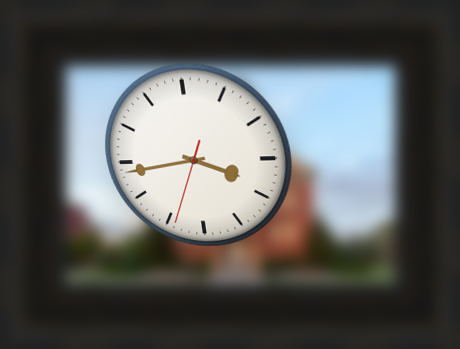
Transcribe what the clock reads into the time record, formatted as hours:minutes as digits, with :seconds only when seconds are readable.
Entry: 3:43:34
